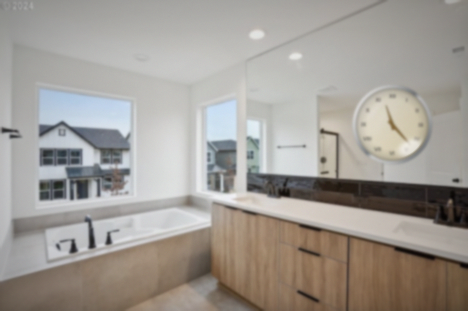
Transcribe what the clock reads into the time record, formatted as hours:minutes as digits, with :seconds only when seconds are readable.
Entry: 11:23
